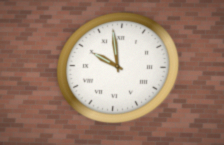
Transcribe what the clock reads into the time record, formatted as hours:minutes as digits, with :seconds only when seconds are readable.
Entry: 9:58
